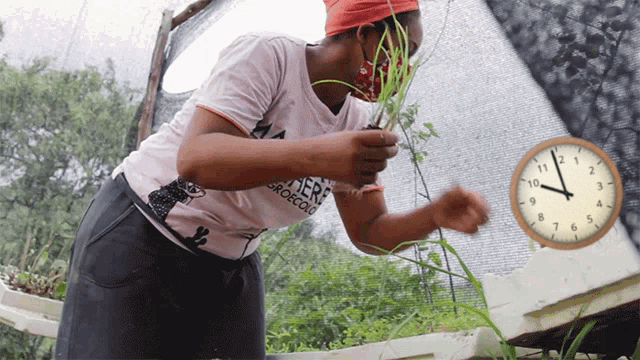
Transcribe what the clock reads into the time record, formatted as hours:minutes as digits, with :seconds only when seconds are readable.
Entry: 9:59
